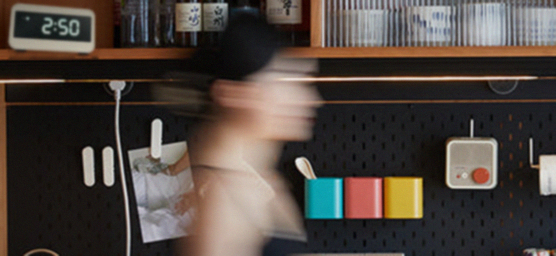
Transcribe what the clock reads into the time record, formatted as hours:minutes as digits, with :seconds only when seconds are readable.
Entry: 2:50
